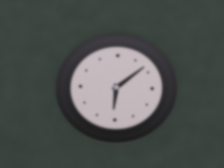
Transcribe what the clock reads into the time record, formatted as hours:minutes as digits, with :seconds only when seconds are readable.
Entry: 6:08
